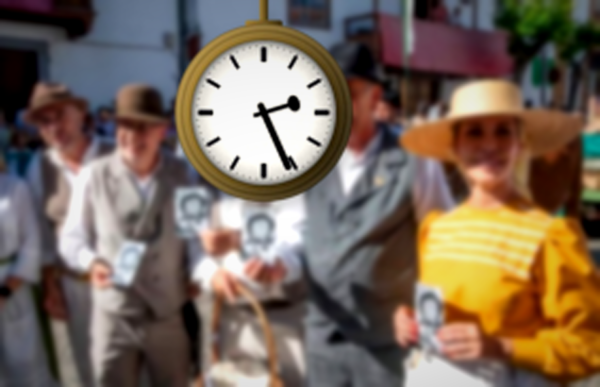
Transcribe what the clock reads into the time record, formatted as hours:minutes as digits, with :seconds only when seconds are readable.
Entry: 2:26
